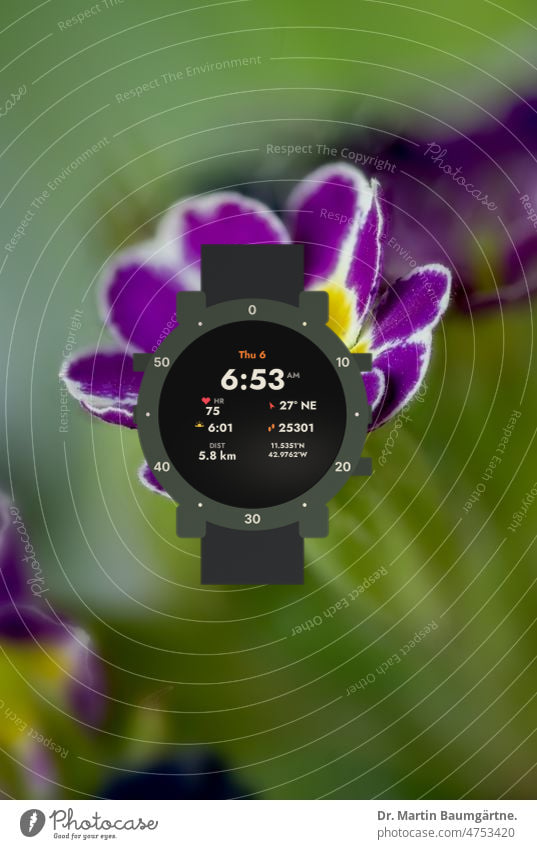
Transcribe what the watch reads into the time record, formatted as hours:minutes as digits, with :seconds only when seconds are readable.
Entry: 6:53
